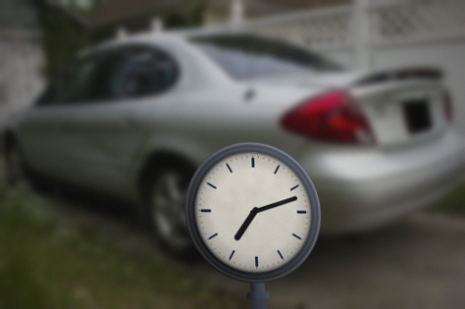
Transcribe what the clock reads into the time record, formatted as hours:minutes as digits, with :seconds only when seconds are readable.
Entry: 7:12
